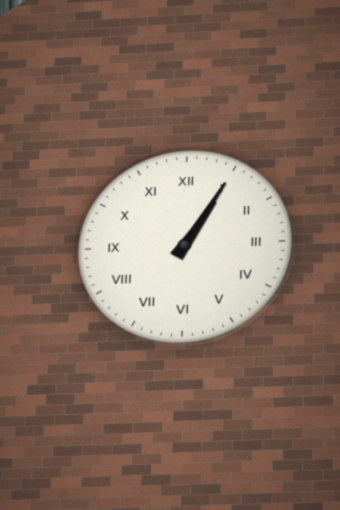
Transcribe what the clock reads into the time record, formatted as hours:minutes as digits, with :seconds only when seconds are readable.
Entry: 1:05
